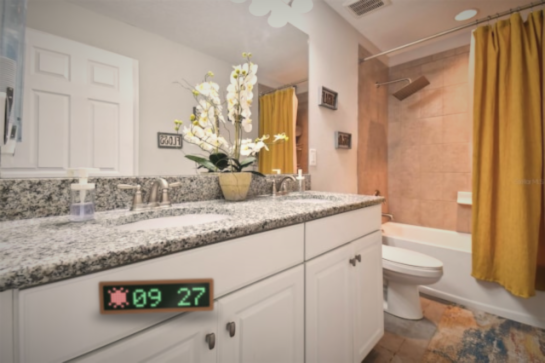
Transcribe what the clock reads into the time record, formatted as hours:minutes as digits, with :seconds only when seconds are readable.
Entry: 9:27
